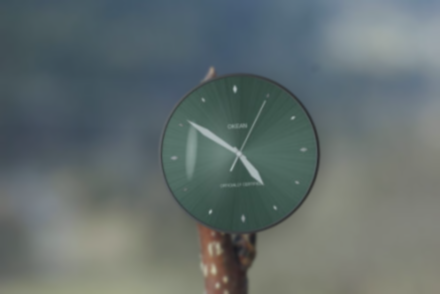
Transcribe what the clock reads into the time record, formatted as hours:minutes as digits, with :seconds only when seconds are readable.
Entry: 4:51:05
